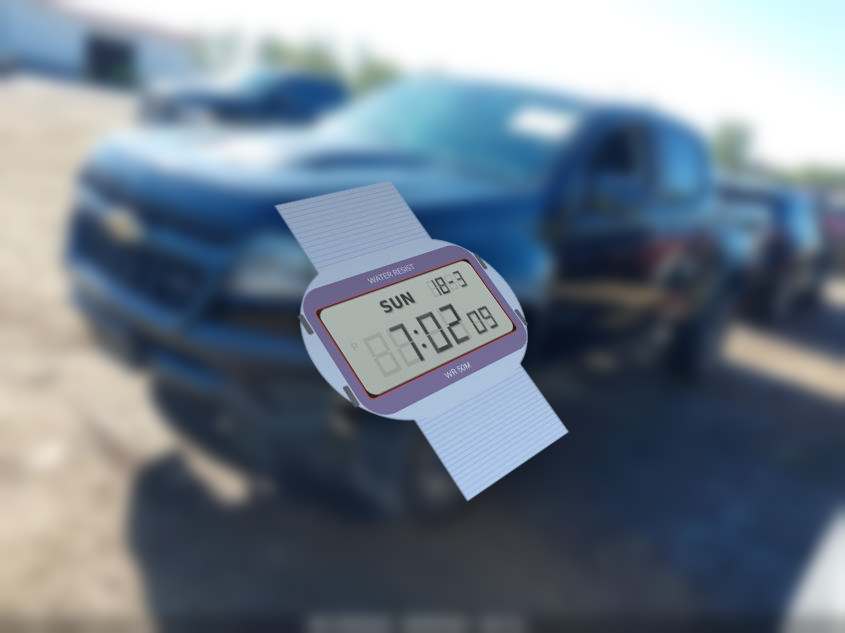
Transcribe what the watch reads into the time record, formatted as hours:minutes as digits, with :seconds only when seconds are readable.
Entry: 7:02:09
